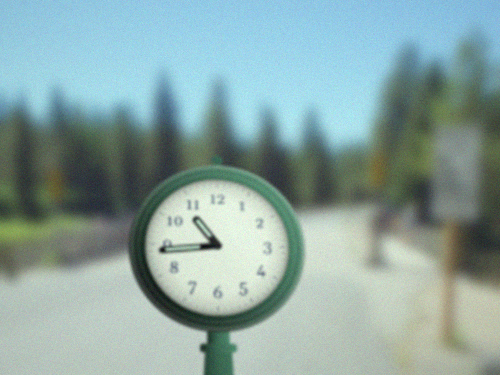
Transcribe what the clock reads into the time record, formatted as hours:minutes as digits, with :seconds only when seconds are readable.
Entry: 10:44
